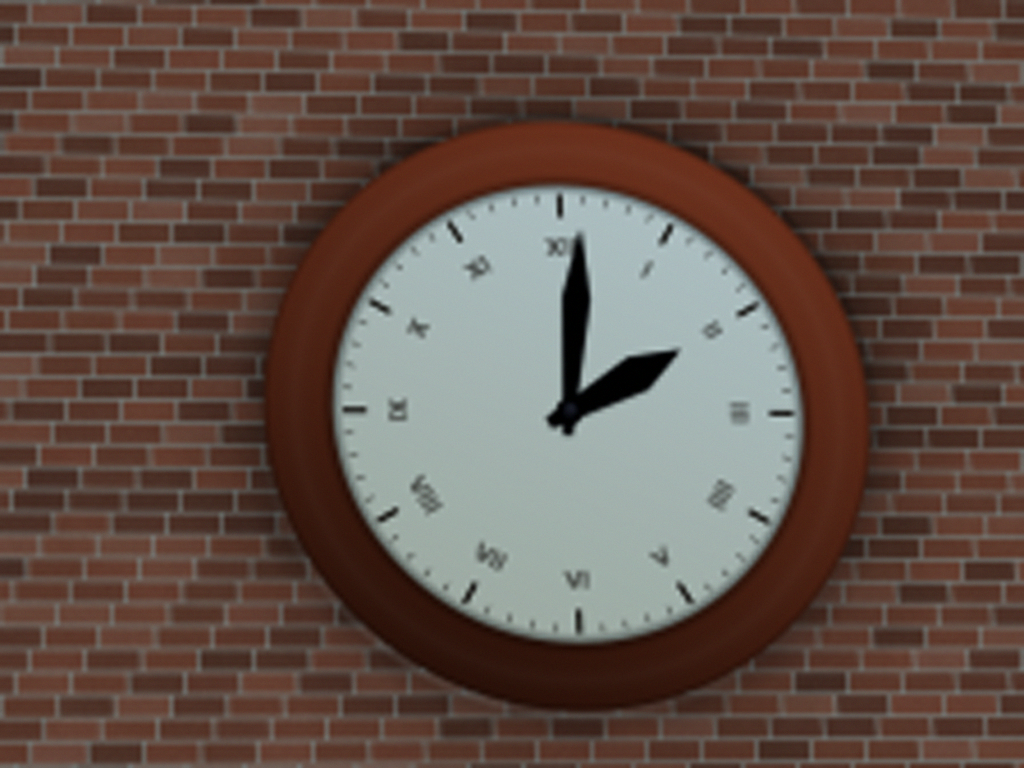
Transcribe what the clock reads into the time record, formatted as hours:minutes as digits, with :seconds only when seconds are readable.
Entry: 2:01
